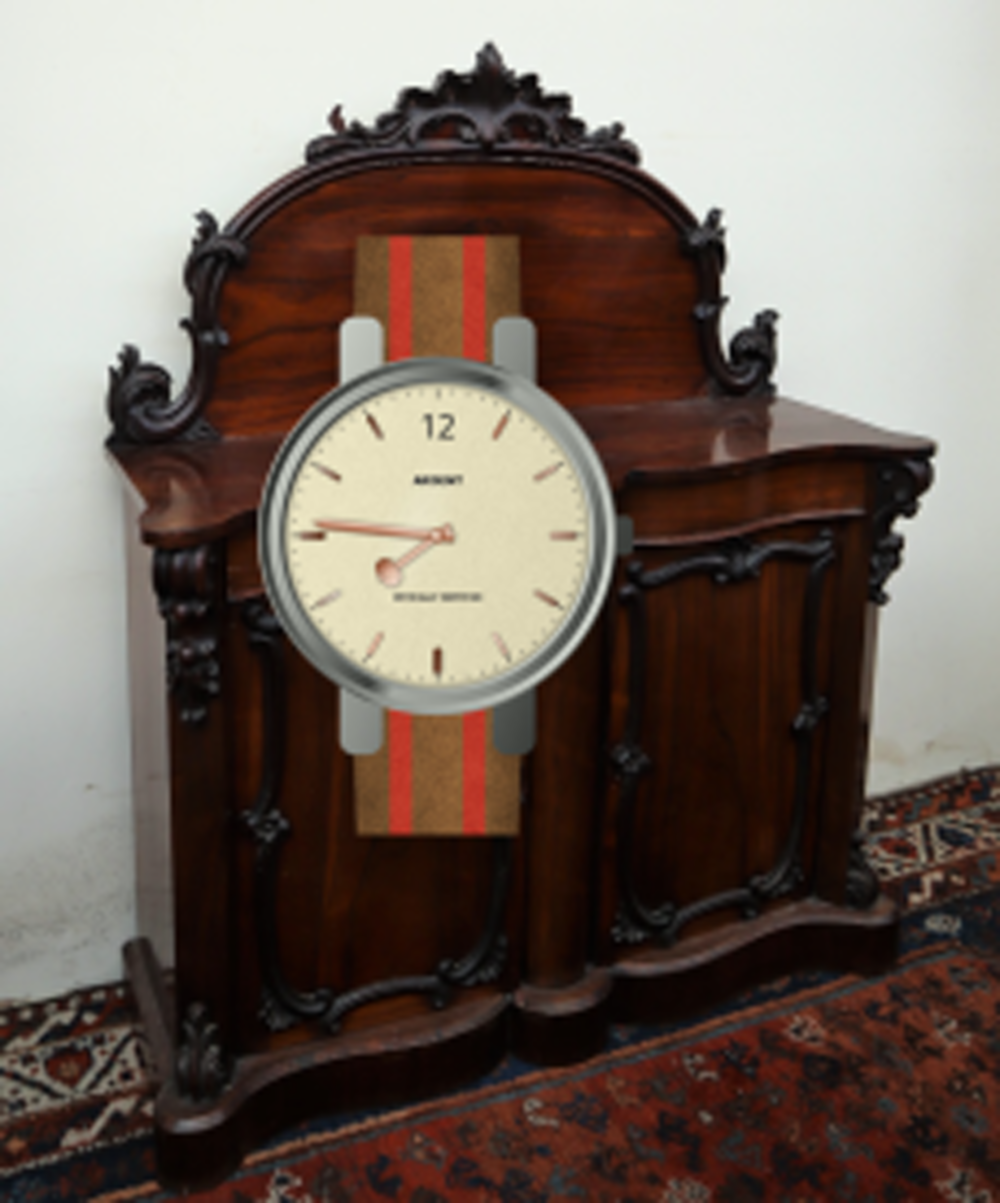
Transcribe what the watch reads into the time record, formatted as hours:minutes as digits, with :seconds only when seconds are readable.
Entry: 7:46
